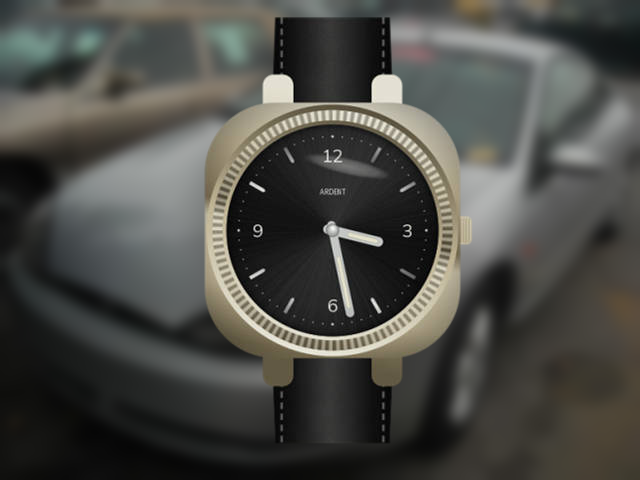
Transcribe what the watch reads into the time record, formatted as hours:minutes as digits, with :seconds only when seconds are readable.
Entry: 3:28
